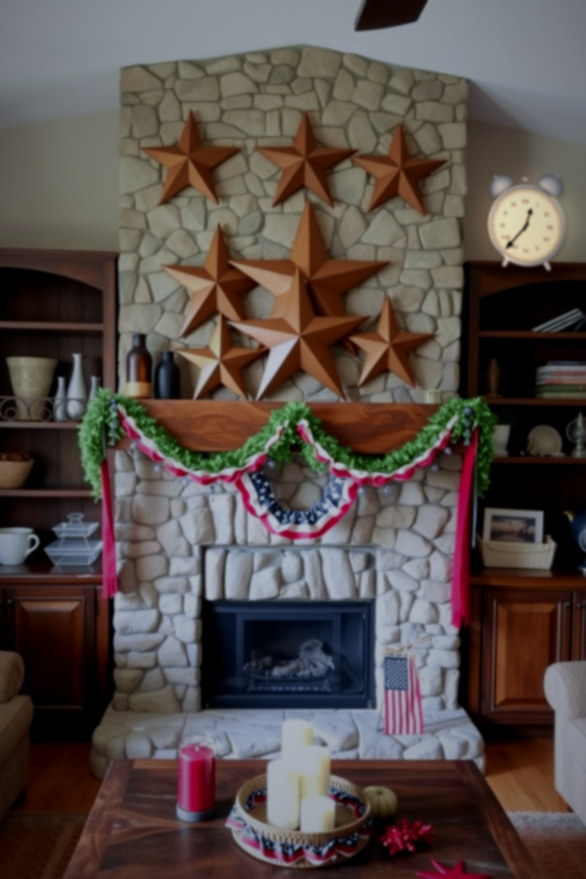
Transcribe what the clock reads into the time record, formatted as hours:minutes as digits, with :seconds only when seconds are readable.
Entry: 12:37
